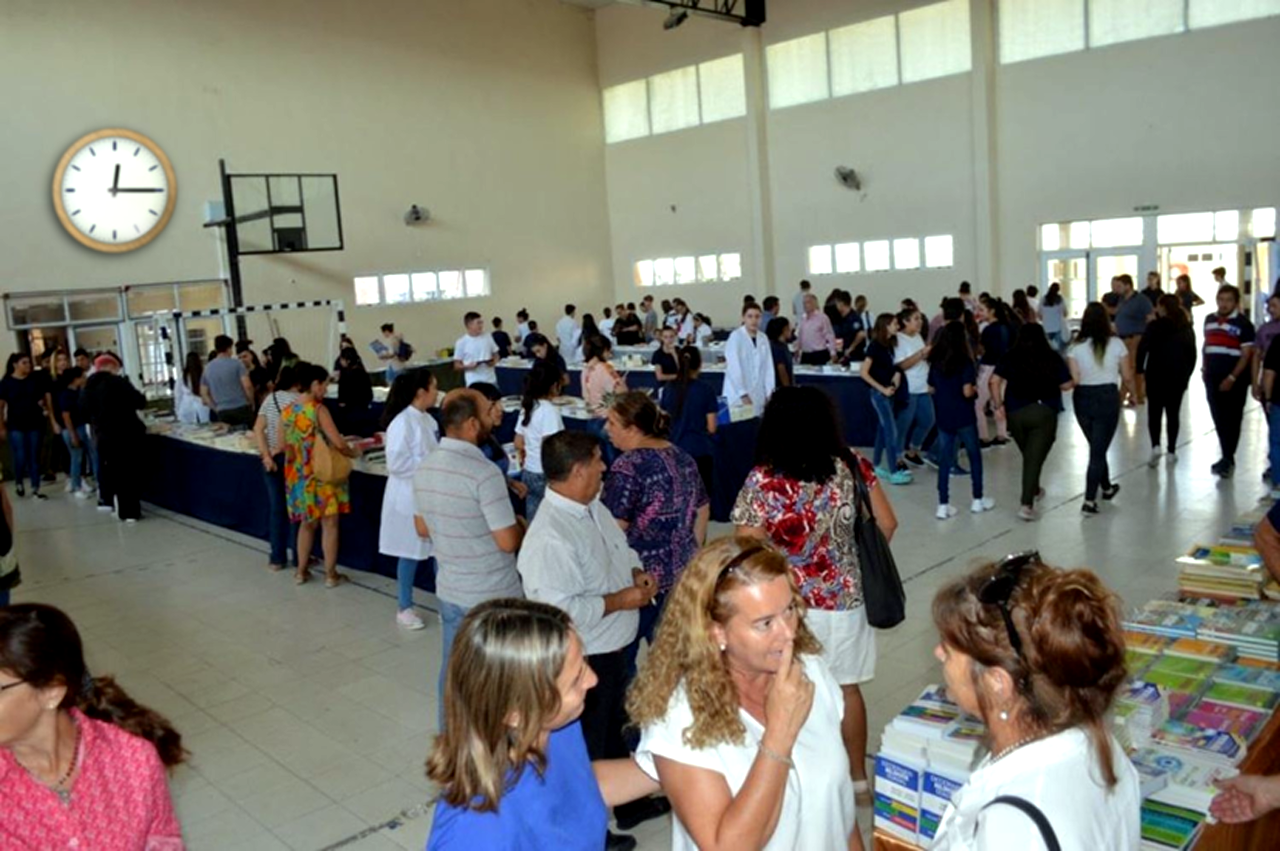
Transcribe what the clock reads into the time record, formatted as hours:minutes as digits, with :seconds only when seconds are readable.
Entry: 12:15
